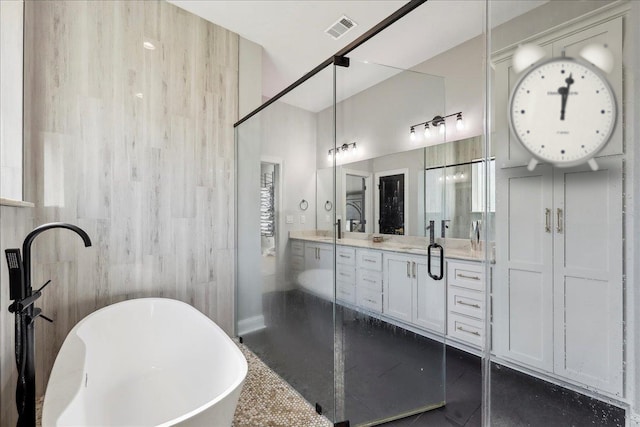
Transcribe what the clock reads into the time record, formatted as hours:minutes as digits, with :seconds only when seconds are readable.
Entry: 12:02
